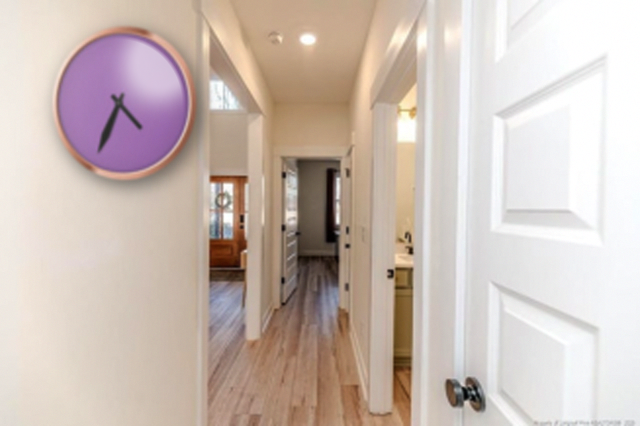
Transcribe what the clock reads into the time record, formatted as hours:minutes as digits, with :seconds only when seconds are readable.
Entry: 4:34
